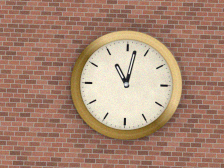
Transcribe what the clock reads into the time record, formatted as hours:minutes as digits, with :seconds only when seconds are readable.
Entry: 11:02
